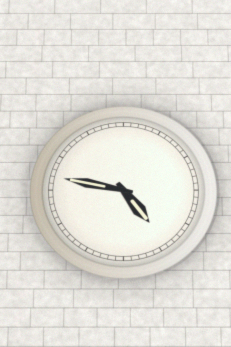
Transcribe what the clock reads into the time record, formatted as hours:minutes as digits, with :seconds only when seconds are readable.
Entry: 4:47
